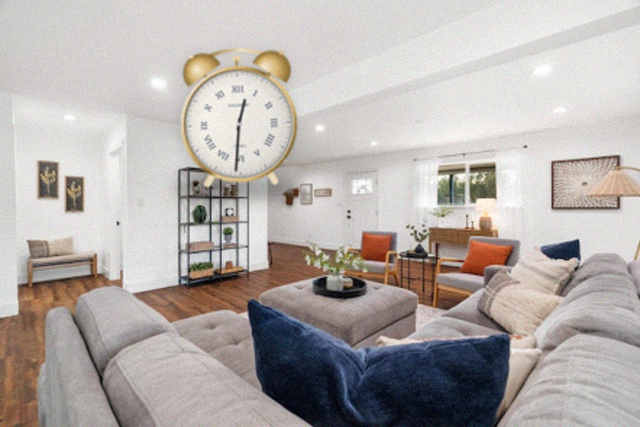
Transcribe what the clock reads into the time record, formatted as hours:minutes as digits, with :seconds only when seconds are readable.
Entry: 12:31
